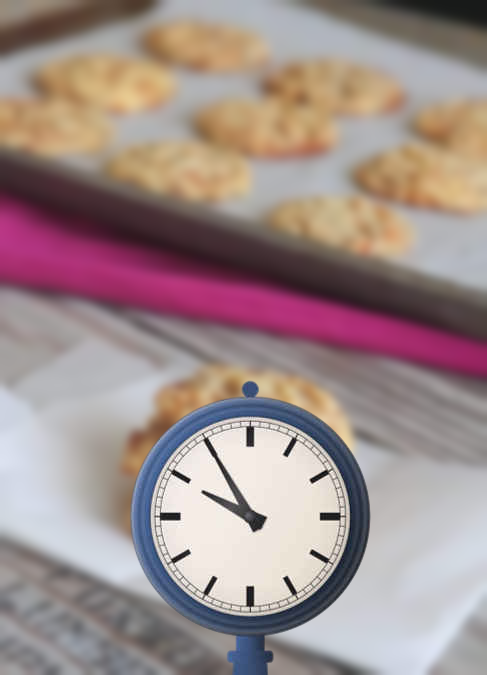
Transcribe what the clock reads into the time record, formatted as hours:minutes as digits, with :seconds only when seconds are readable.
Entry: 9:55
